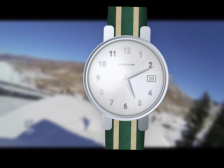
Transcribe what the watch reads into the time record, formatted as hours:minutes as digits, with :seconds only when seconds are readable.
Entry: 5:11
